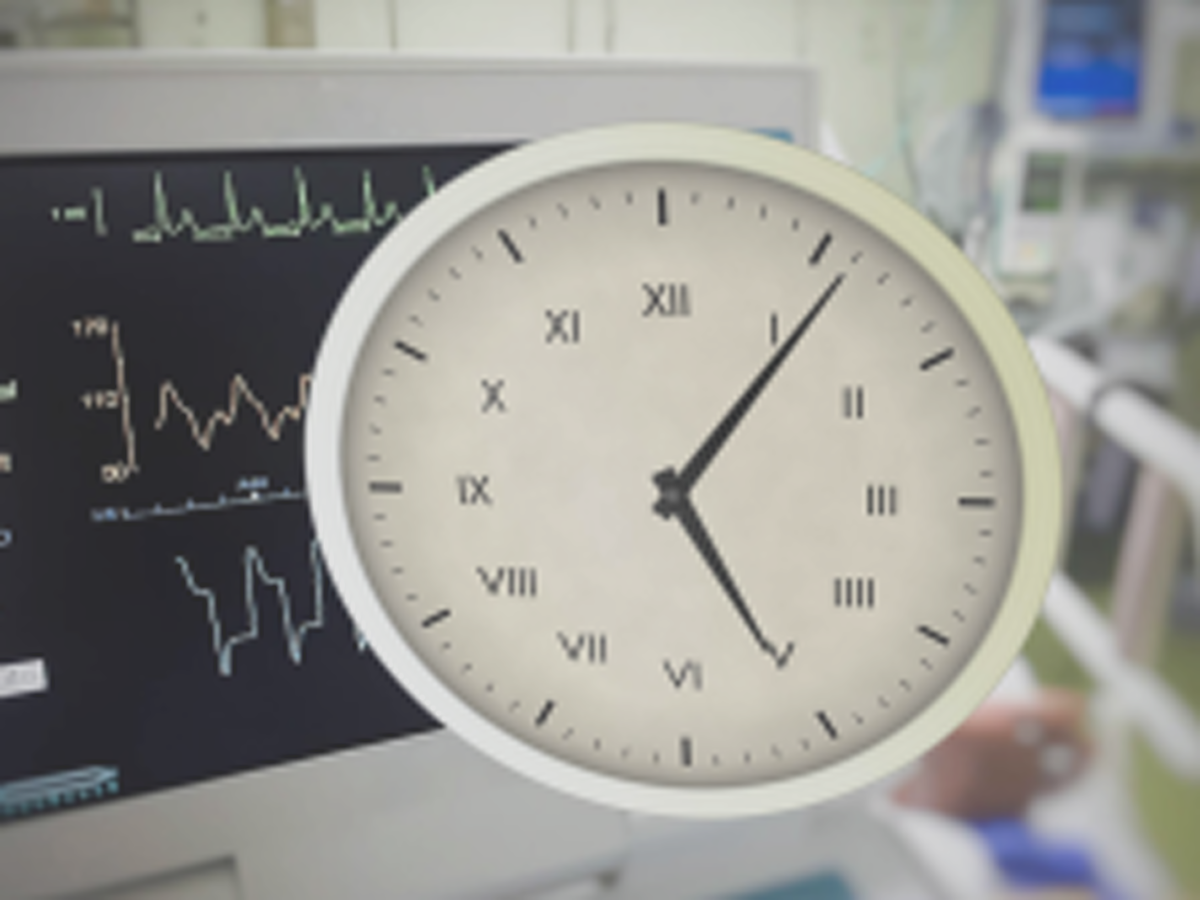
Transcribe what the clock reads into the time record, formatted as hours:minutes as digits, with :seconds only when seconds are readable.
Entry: 5:06
